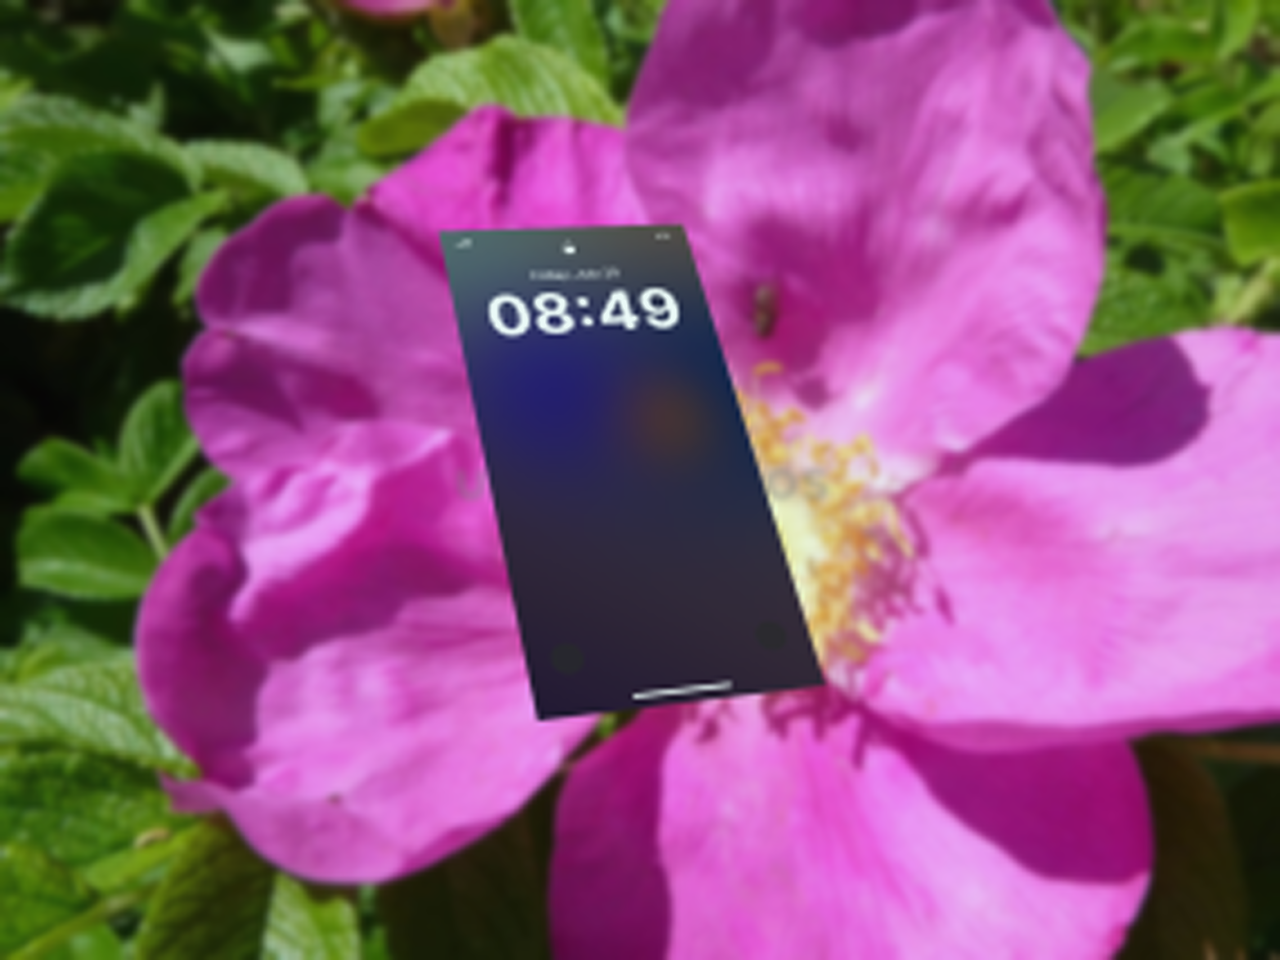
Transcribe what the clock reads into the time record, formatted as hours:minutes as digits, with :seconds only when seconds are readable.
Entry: 8:49
